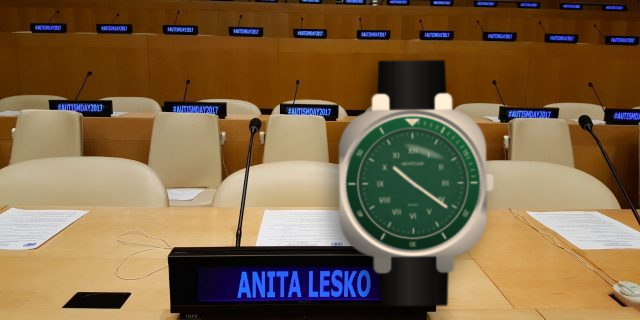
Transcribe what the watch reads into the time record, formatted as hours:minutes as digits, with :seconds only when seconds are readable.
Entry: 10:21
